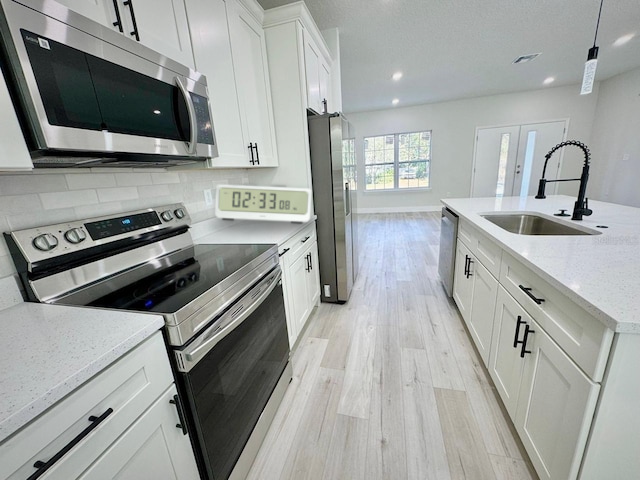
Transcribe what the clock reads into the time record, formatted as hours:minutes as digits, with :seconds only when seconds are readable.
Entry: 2:33
